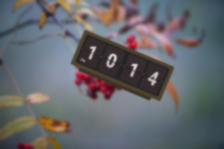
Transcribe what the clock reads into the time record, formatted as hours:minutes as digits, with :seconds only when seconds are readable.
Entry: 10:14
